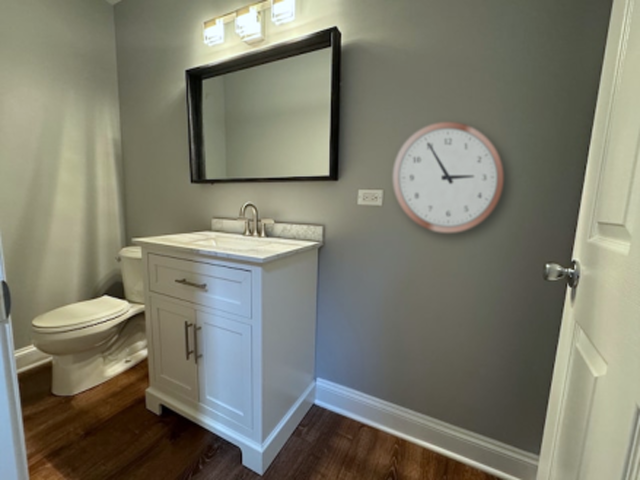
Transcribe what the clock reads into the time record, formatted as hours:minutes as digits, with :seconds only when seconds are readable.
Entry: 2:55
